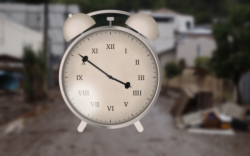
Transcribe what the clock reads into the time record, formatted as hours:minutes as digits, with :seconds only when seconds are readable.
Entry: 3:51
